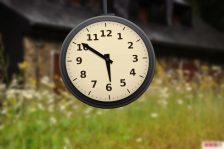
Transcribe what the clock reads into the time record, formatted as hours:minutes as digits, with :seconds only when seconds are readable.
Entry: 5:51
